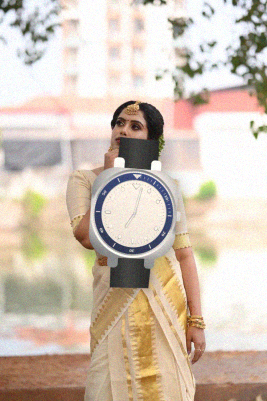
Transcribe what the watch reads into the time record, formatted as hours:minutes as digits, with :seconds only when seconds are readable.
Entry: 7:02
